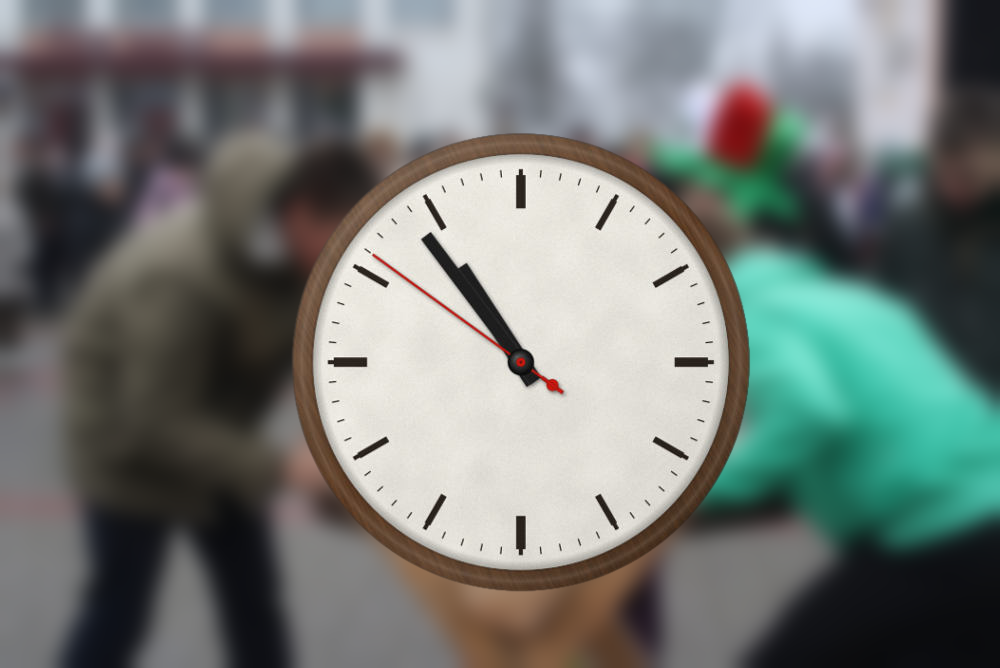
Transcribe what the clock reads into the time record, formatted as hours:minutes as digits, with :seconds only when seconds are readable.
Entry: 10:53:51
